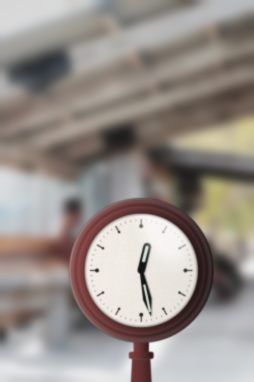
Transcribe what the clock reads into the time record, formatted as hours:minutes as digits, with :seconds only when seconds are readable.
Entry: 12:28
